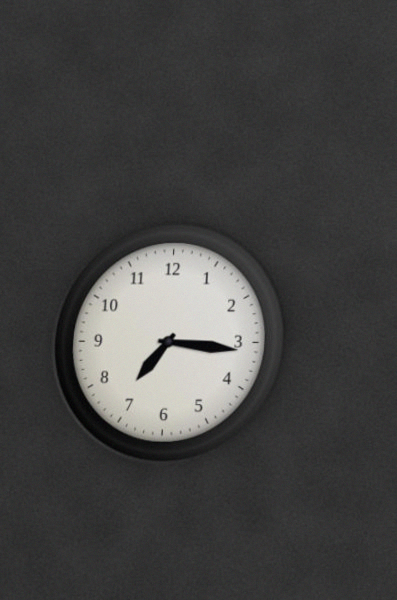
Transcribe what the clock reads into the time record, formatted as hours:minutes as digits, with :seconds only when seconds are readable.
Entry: 7:16
